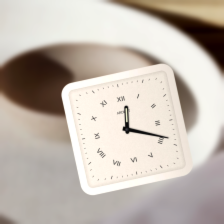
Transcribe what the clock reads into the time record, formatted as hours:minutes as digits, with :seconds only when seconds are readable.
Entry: 12:19
